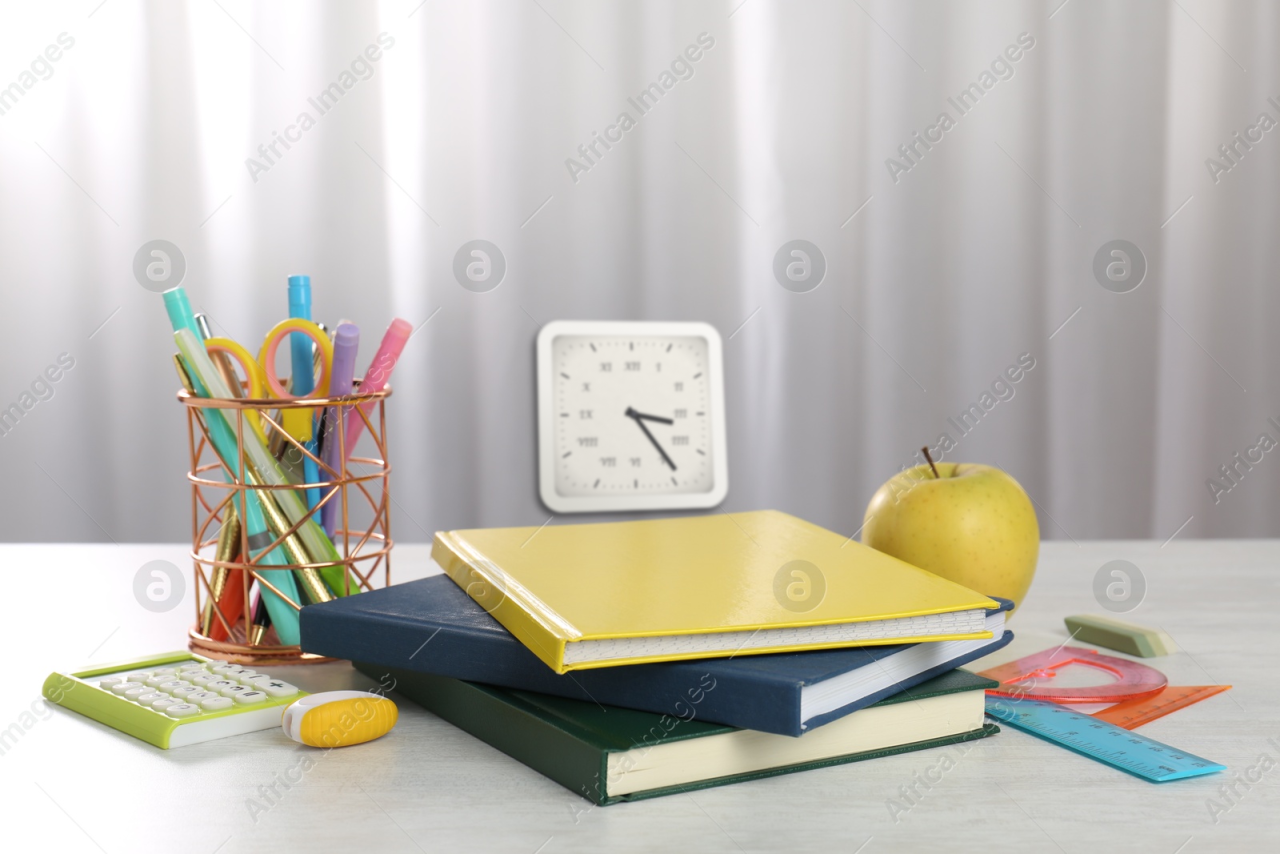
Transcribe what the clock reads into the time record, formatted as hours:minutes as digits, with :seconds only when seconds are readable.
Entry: 3:24
